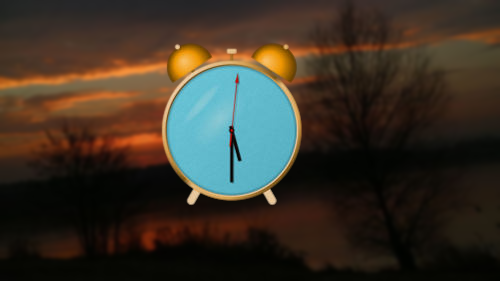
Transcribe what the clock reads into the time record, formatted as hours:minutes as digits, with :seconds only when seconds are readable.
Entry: 5:30:01
